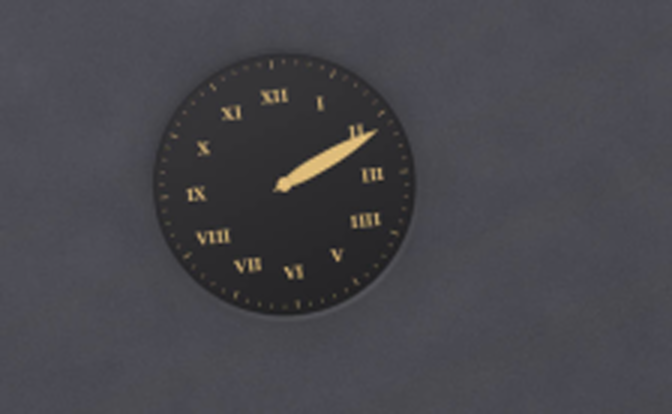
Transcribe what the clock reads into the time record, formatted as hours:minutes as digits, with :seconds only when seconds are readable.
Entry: 2:11
